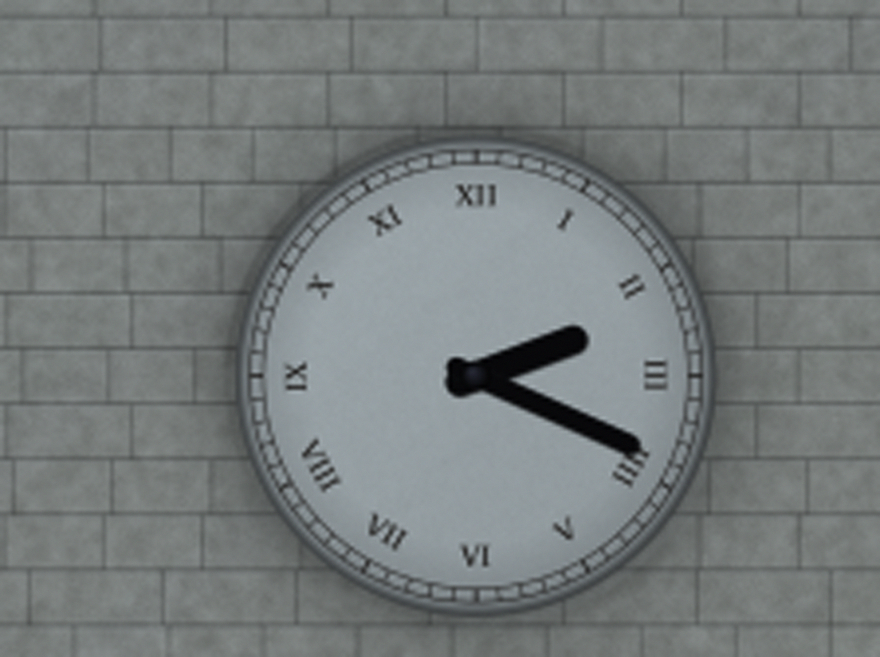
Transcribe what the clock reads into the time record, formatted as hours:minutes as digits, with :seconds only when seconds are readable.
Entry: 2:19
